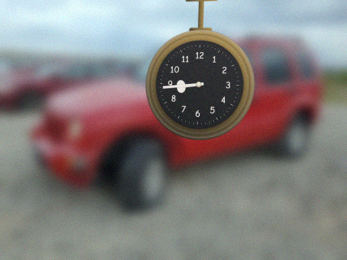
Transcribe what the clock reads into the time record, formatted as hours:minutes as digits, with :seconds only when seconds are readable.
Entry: 8:44
